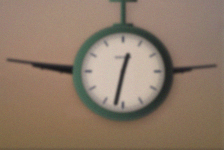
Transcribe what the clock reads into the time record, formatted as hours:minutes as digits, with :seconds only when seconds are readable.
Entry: 12:32
